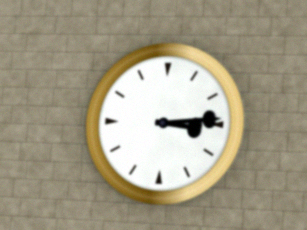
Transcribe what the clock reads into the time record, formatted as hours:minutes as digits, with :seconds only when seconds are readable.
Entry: 3:14
